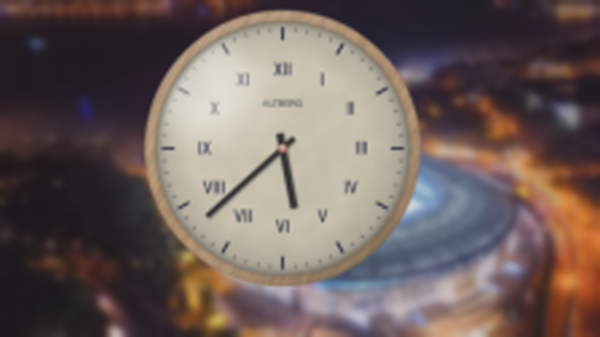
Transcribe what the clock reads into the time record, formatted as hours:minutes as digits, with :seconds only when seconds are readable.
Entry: 5:38
